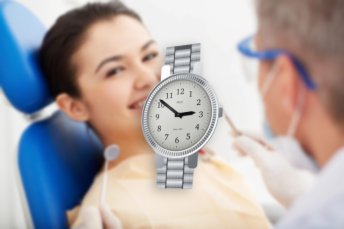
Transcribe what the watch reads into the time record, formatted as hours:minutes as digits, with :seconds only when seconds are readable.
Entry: 2:51
